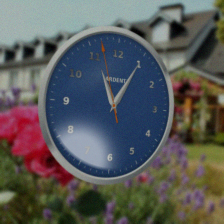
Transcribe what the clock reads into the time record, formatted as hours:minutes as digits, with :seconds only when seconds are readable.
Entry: 11:04:57
